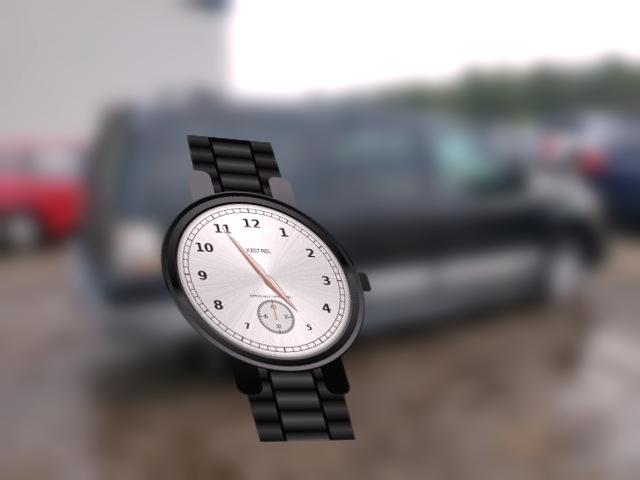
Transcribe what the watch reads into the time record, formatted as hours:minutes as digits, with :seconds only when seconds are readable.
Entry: 4:55
